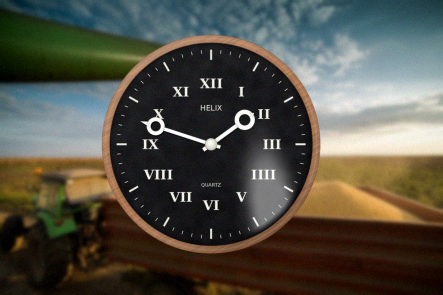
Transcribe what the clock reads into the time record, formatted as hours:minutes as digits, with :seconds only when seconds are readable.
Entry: 1:48
